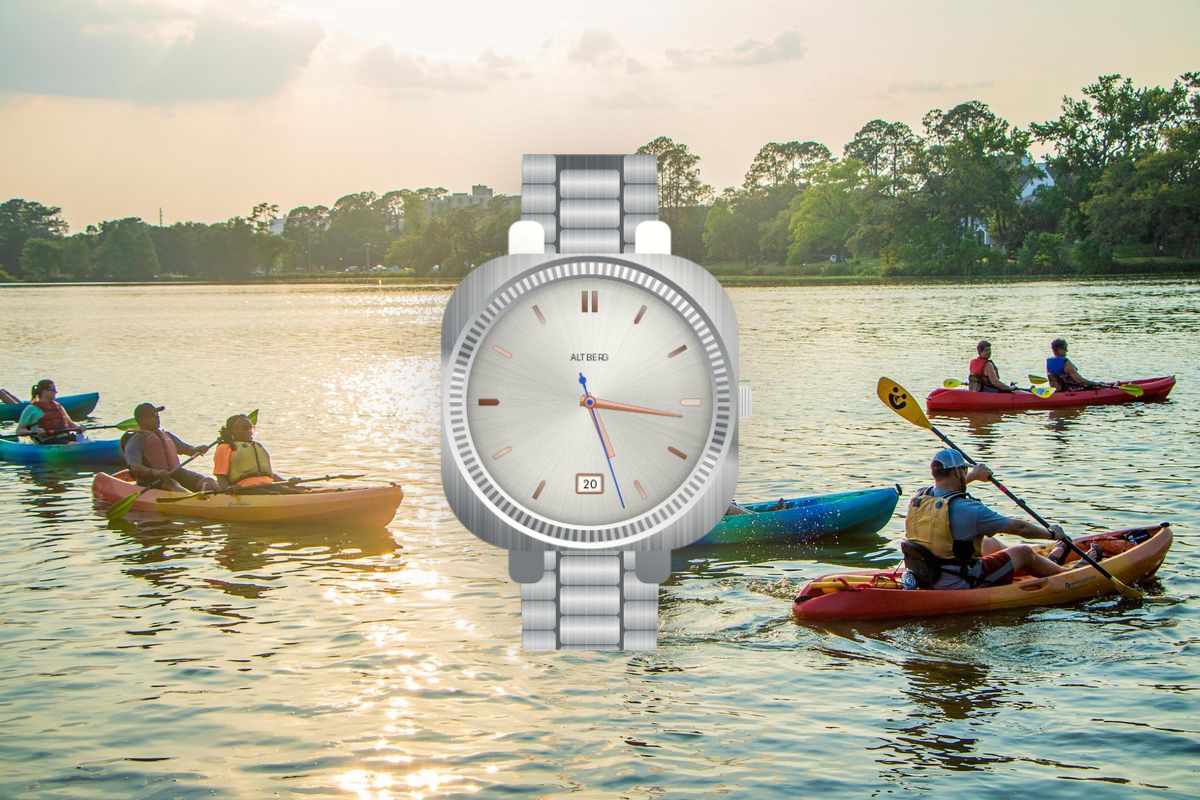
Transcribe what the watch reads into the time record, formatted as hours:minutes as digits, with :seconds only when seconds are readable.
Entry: 5:16:27
